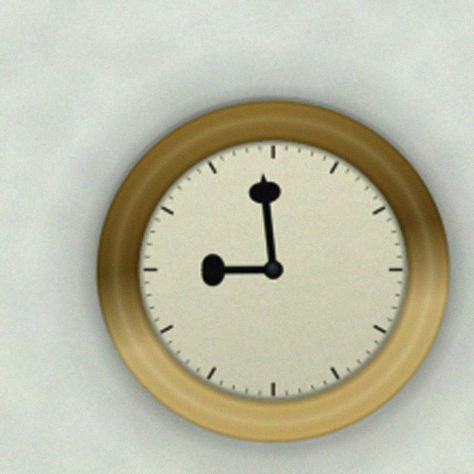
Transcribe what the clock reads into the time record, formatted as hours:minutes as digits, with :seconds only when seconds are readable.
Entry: 8:59
